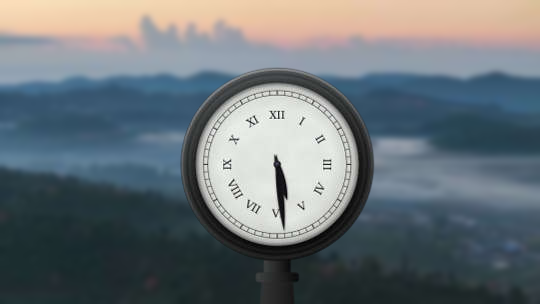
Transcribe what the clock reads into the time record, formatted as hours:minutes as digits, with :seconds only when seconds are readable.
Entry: 5:29
